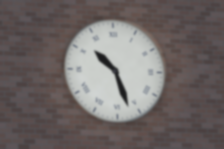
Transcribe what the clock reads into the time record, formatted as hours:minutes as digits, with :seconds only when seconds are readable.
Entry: 10:27
